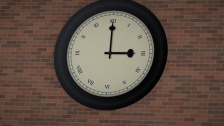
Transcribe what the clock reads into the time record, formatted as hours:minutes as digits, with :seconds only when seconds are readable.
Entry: 3:00
